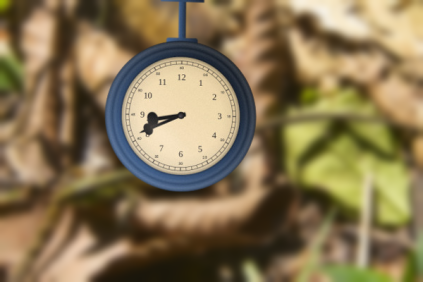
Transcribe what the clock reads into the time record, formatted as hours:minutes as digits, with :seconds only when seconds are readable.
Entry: 8:41
